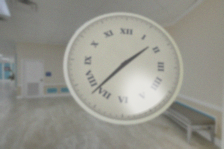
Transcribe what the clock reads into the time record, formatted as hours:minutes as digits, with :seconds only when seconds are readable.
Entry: 1:37
